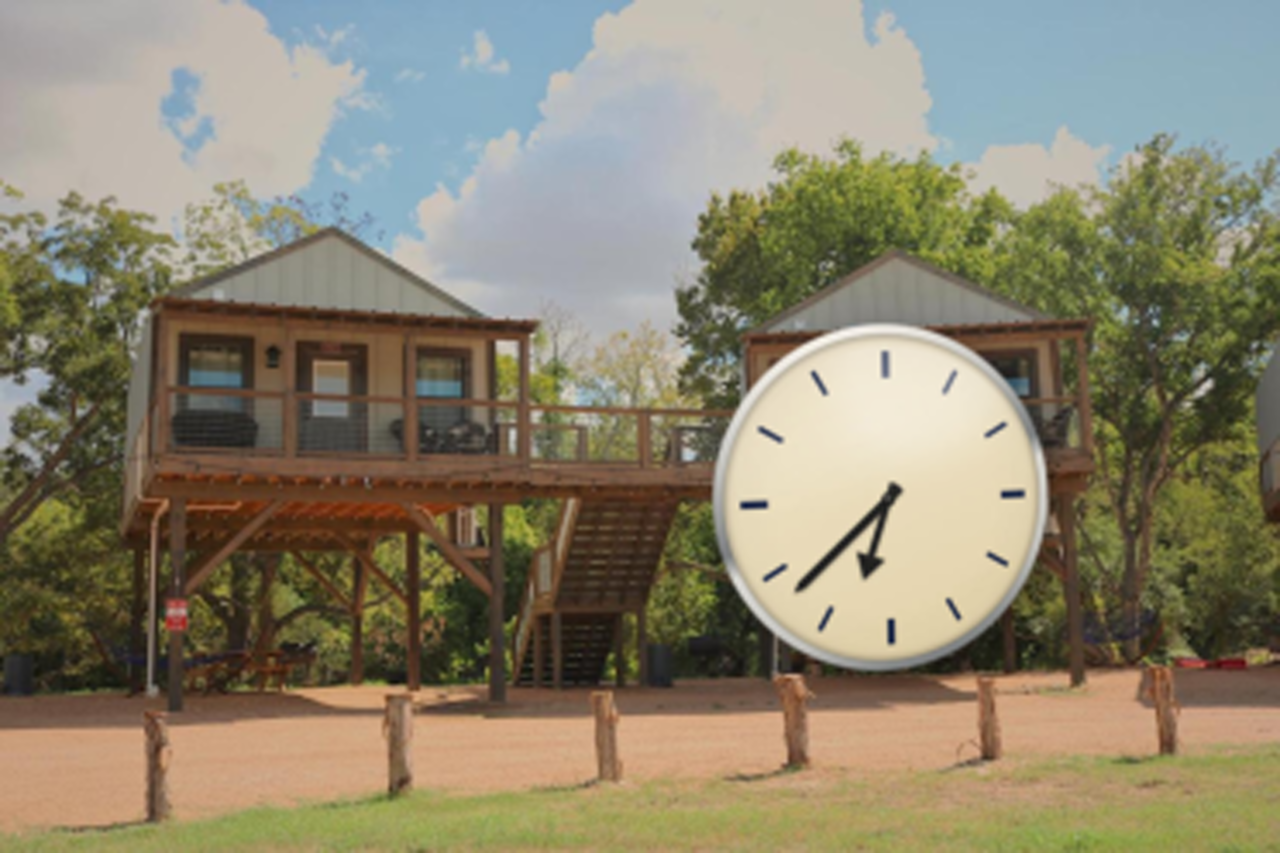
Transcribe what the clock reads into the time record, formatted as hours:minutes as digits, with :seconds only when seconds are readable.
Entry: 6:38
